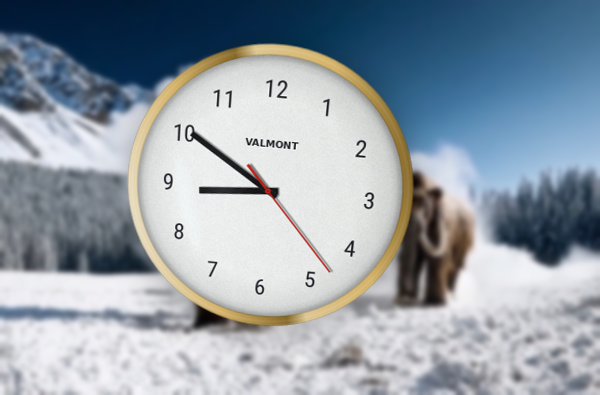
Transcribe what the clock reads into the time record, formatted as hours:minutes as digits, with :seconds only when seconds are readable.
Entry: 8:50:23
